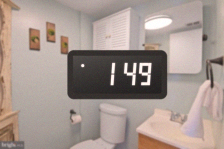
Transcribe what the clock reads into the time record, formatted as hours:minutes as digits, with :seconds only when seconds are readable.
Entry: 1:49
